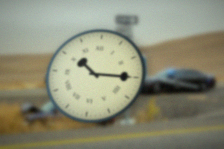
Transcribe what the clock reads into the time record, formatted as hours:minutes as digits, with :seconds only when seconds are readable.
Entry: 10:15
